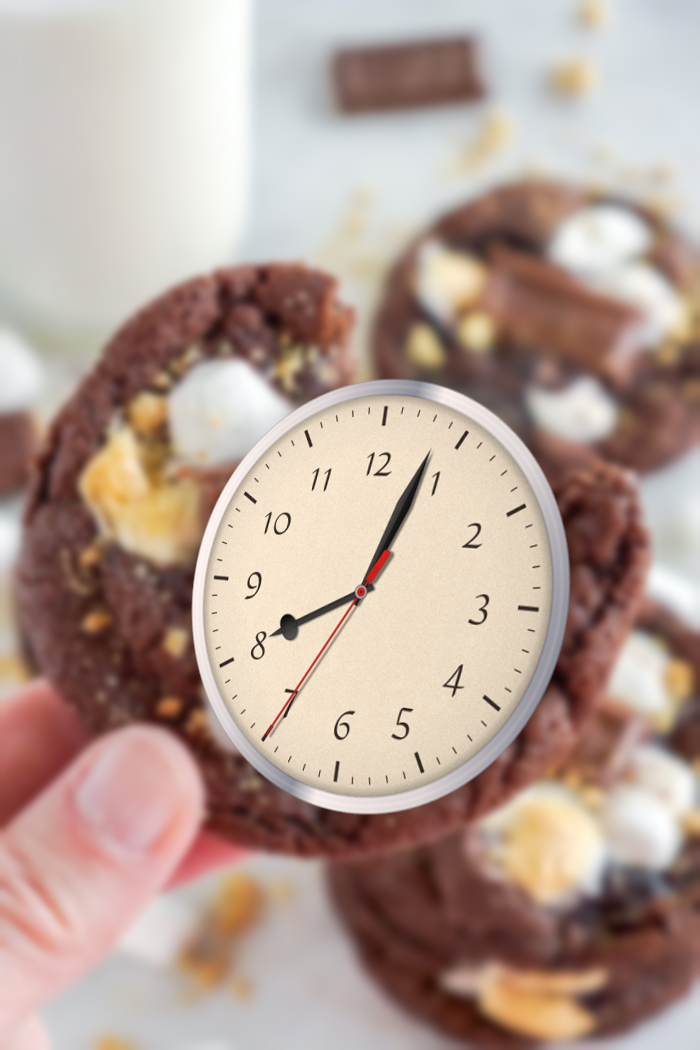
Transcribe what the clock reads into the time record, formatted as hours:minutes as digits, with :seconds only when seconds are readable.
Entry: 8:03:35
